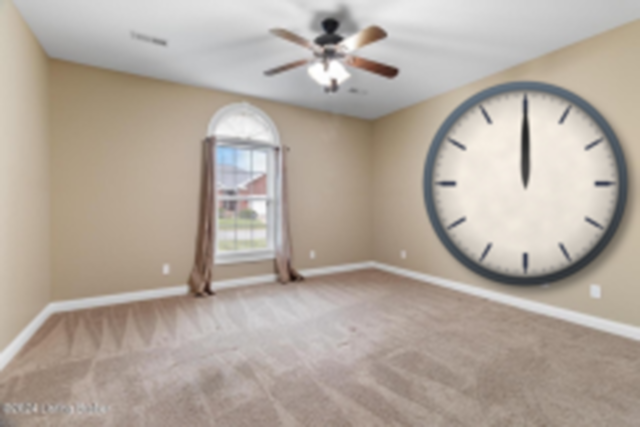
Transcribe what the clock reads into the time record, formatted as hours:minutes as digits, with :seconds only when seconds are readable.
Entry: 12:00
